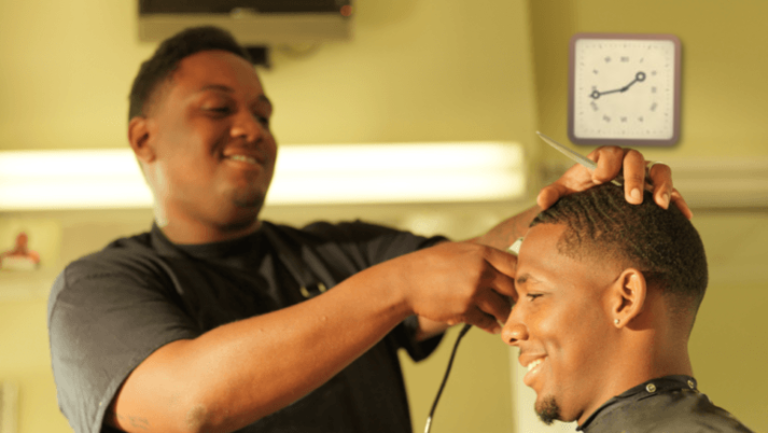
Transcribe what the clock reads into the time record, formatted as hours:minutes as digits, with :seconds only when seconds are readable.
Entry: 1:43
